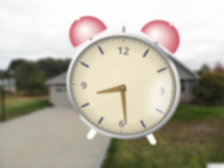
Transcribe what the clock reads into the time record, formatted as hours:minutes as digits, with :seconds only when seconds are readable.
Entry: 8:29
